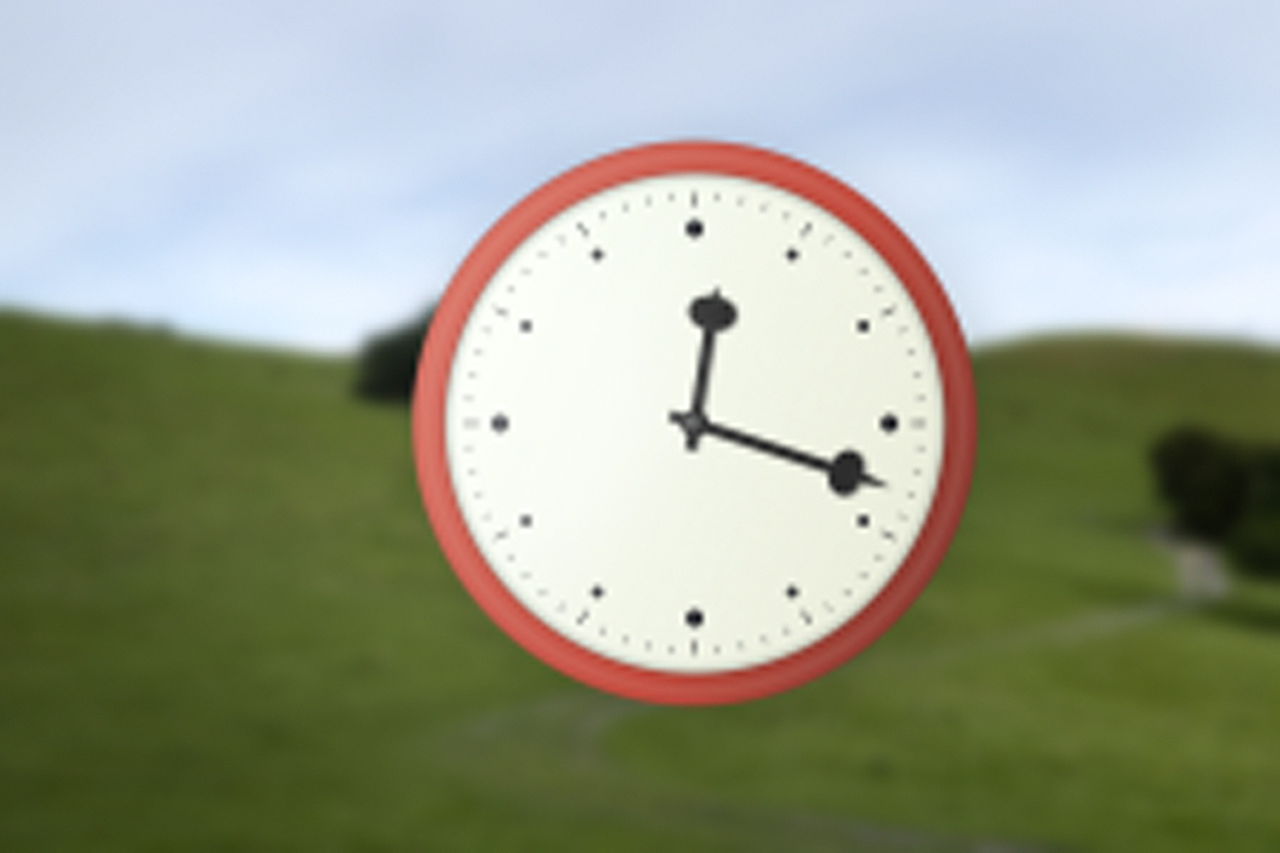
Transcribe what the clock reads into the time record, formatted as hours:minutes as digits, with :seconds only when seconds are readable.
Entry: 12:18
